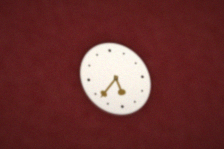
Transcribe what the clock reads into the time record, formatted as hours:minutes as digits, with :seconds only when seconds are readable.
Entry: 5:38
